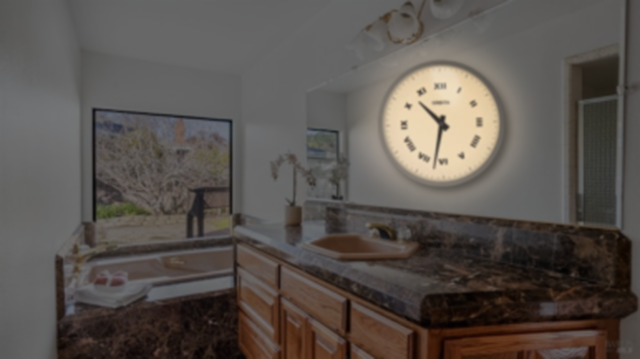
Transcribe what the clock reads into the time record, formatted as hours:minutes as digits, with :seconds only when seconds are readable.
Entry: 10:32
